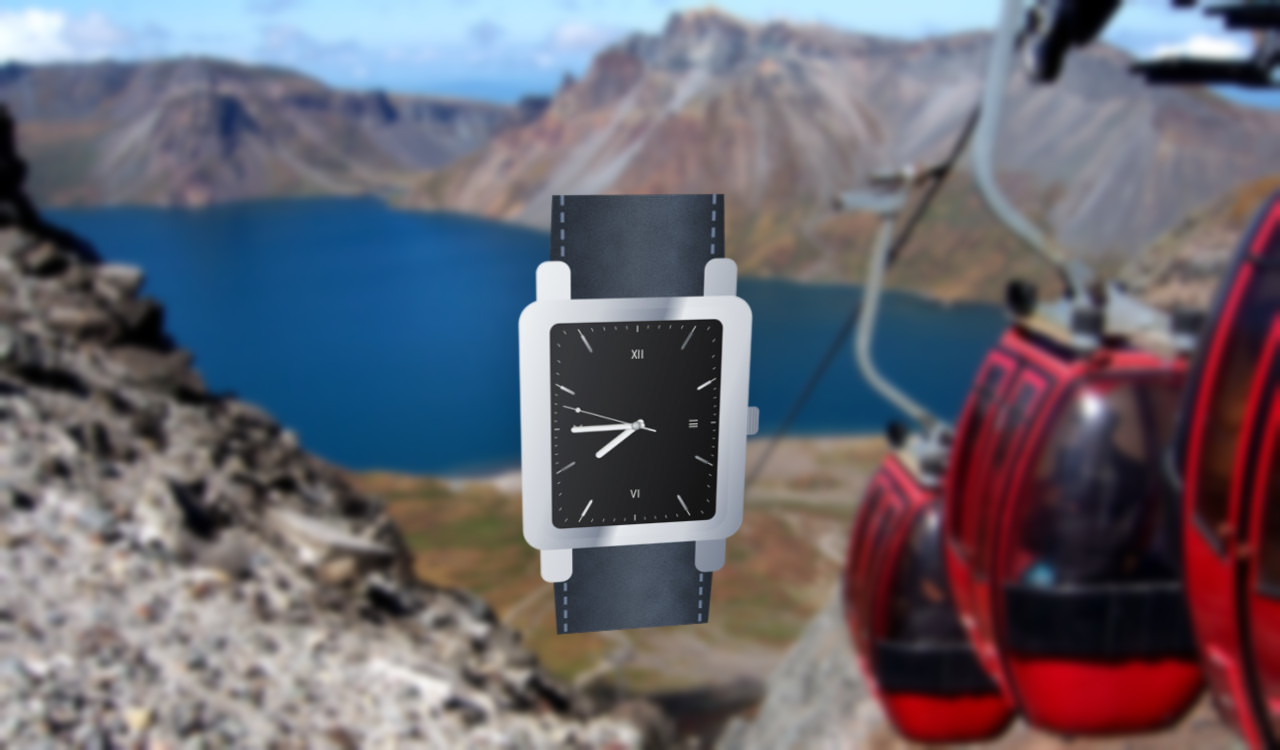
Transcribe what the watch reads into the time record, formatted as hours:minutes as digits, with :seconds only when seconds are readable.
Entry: 7:44:48
